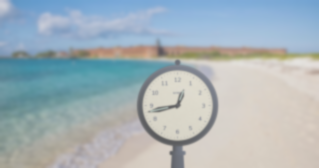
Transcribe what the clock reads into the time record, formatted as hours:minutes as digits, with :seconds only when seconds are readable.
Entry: 12:43
